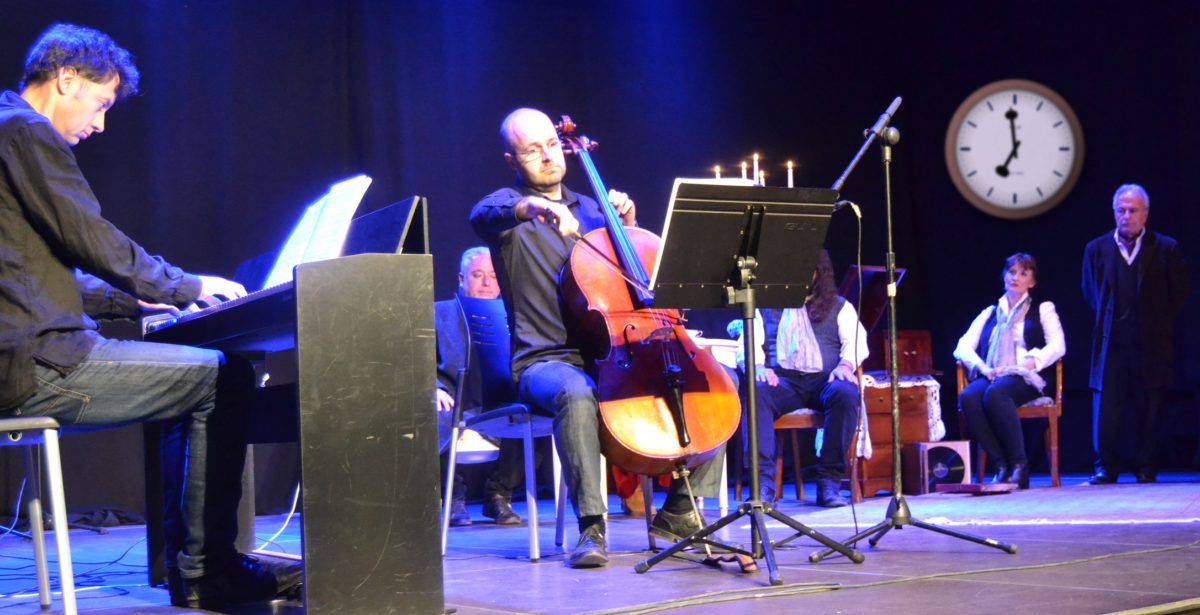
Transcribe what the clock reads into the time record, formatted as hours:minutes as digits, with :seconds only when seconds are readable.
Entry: 6:59
